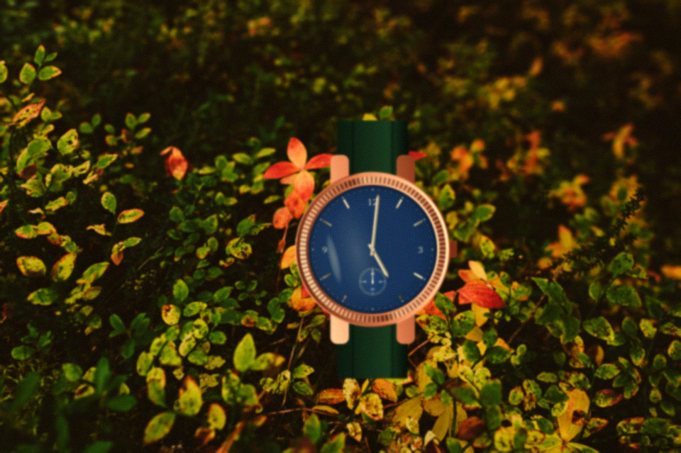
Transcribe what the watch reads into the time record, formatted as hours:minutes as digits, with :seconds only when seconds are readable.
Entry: 5:01
